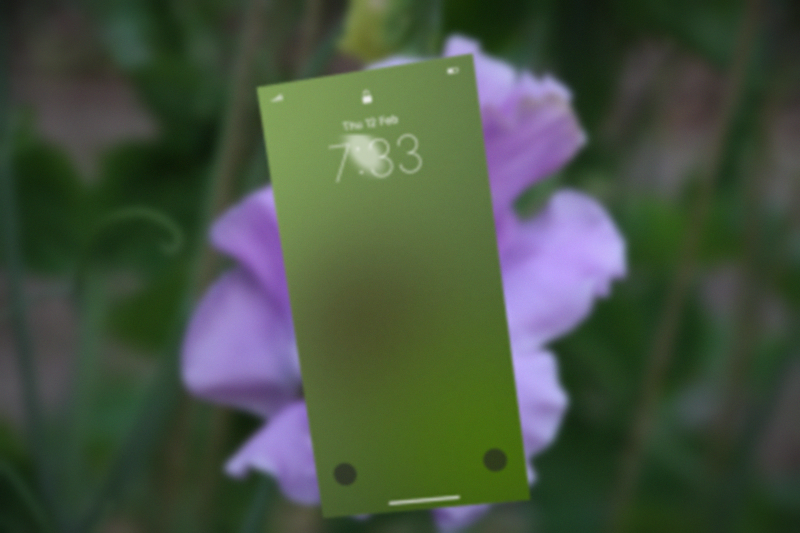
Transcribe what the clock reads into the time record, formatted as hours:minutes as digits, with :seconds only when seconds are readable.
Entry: 7:33
